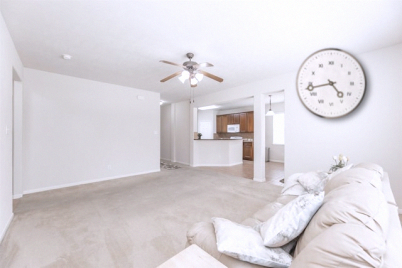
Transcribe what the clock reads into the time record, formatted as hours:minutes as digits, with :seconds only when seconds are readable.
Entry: 4:43
